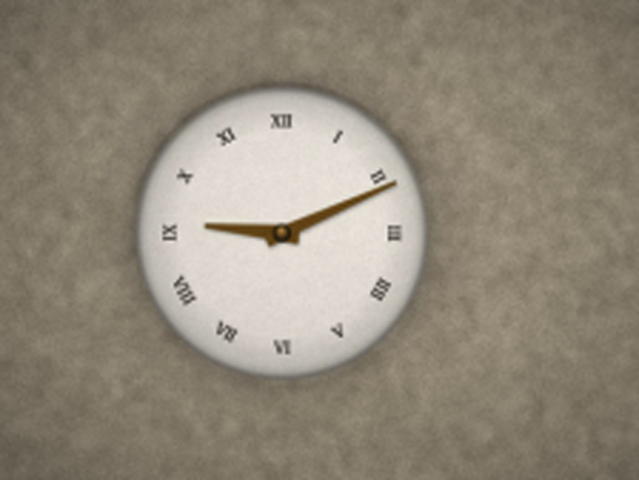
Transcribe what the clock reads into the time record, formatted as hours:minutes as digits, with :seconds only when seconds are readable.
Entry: 9:11
